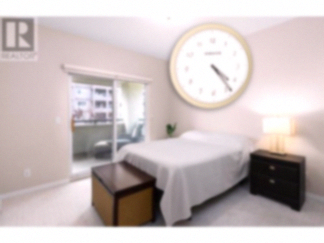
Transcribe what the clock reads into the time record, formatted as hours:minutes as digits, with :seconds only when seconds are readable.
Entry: 4:24
